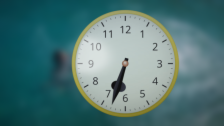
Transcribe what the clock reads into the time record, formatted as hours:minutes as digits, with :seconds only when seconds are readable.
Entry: 6:33
